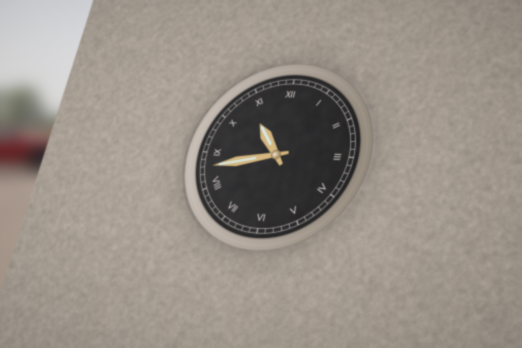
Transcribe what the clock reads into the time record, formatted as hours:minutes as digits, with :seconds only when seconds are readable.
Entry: 10:43
